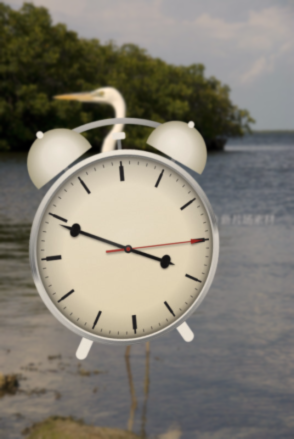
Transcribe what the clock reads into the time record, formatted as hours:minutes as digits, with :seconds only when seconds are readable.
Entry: 3:49:15
